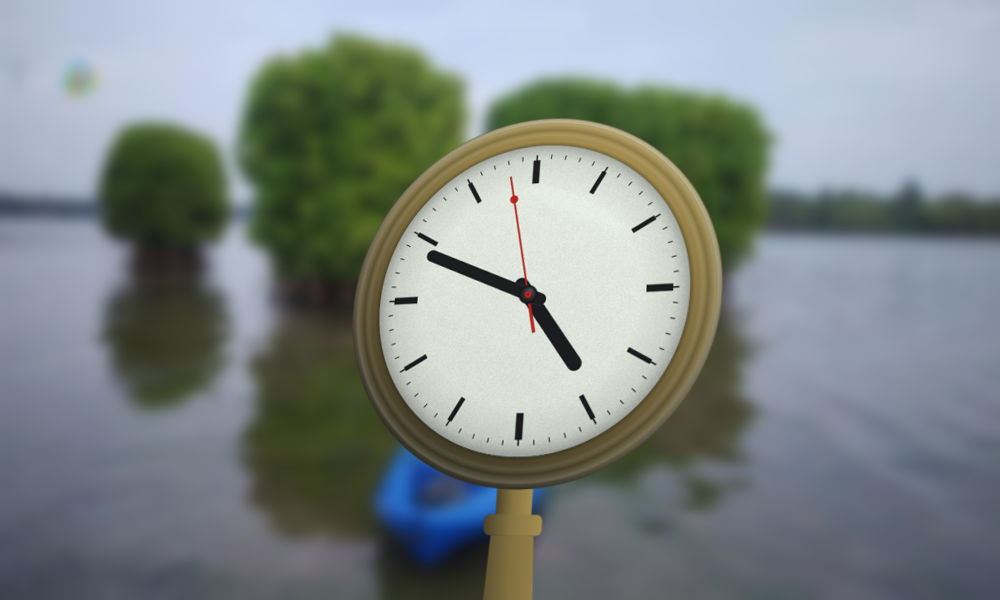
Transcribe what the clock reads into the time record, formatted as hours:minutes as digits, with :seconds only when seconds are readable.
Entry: 4:48:58
